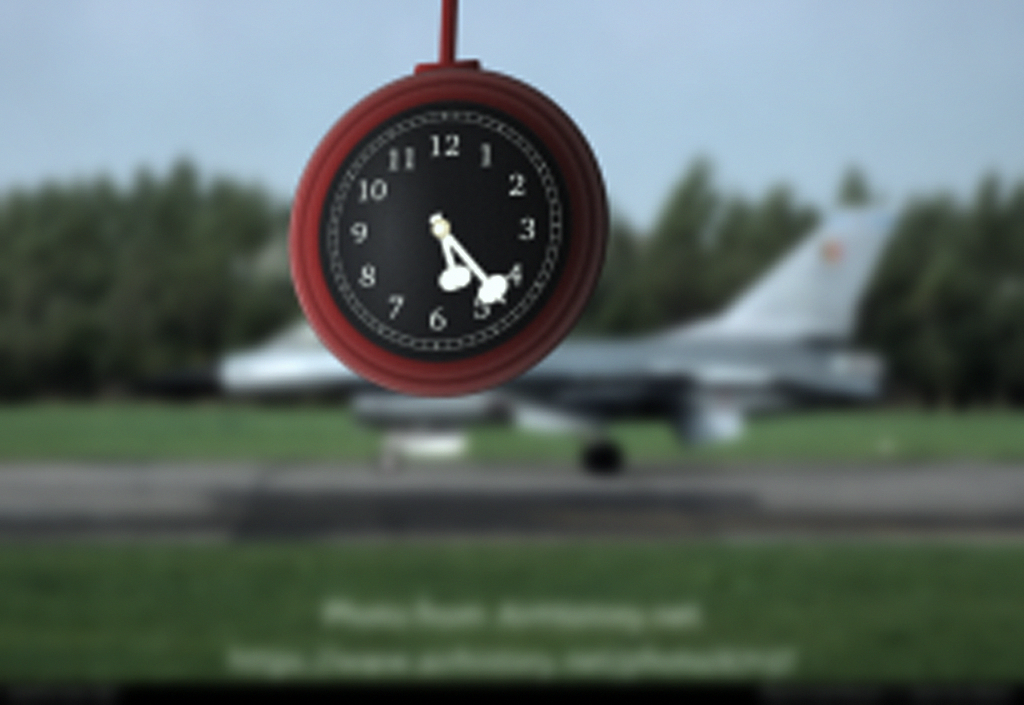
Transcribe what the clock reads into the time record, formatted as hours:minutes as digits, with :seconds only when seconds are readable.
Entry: 5:23
